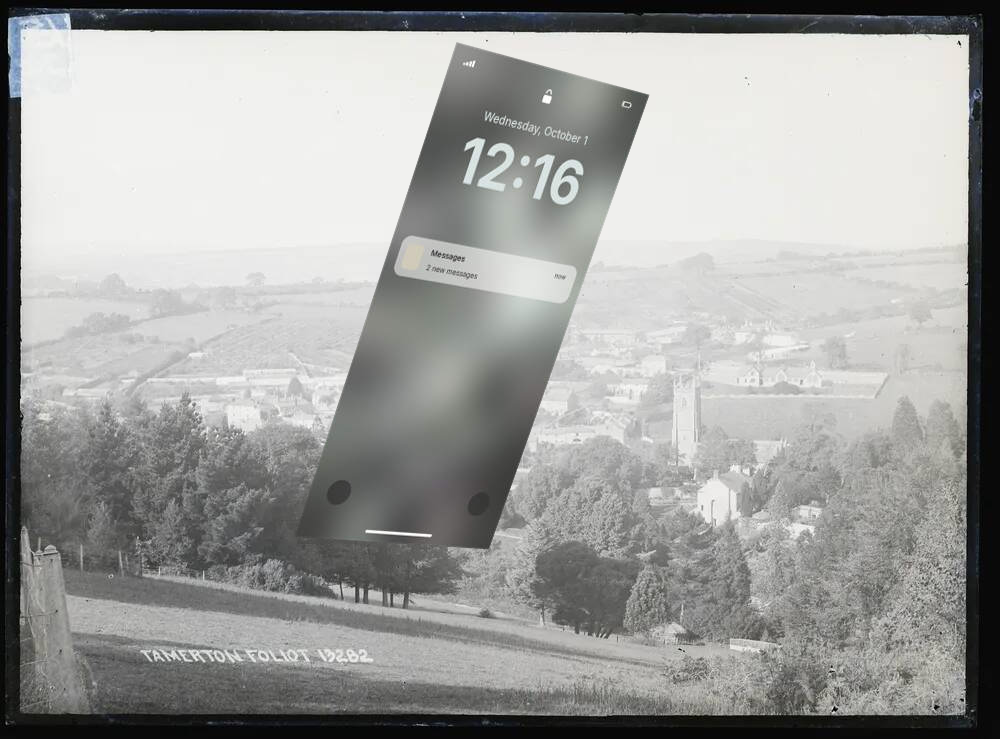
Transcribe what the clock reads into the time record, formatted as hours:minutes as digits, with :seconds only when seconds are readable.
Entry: 12:16
